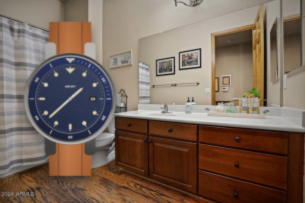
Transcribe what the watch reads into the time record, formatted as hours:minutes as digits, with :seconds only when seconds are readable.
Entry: 1:38
